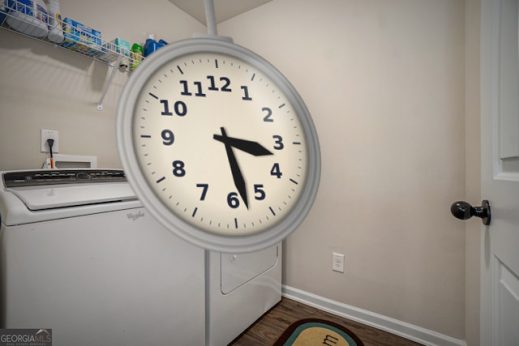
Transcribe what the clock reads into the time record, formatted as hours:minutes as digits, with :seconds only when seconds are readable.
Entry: 3:28
